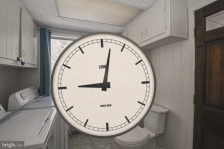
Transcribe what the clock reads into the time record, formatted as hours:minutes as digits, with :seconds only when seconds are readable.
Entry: 9:02
